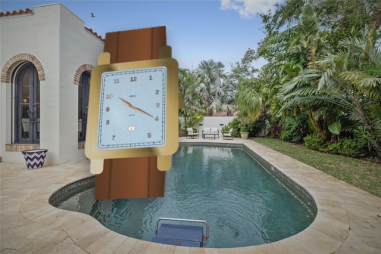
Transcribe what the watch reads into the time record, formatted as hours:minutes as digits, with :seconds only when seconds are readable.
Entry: 10:20
